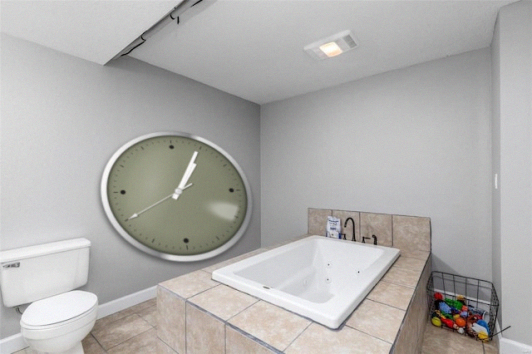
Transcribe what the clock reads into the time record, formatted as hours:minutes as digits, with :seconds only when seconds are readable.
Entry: 1:04:40
